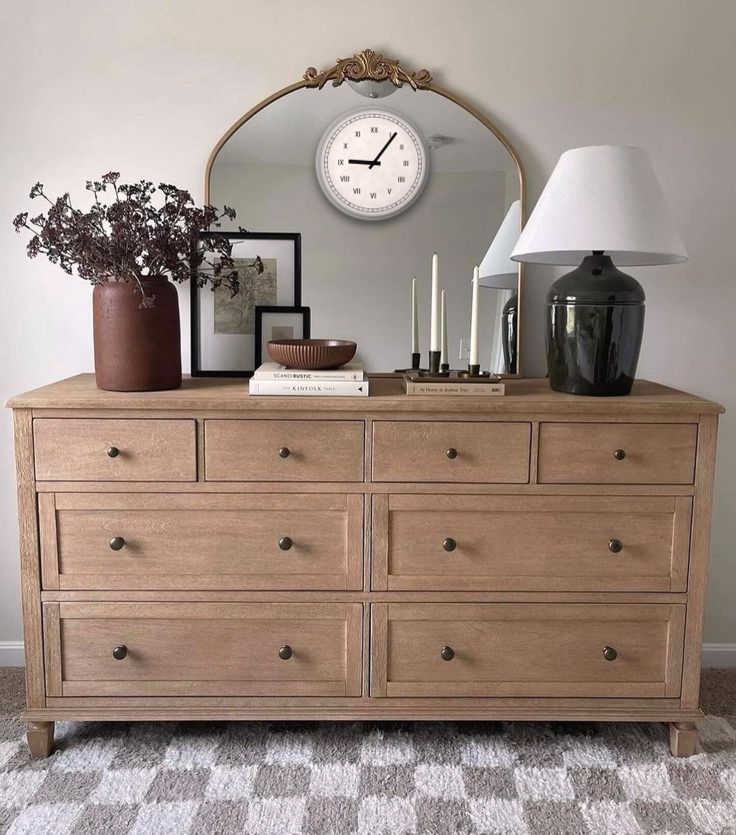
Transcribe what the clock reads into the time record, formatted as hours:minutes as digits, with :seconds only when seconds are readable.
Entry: 9:06
